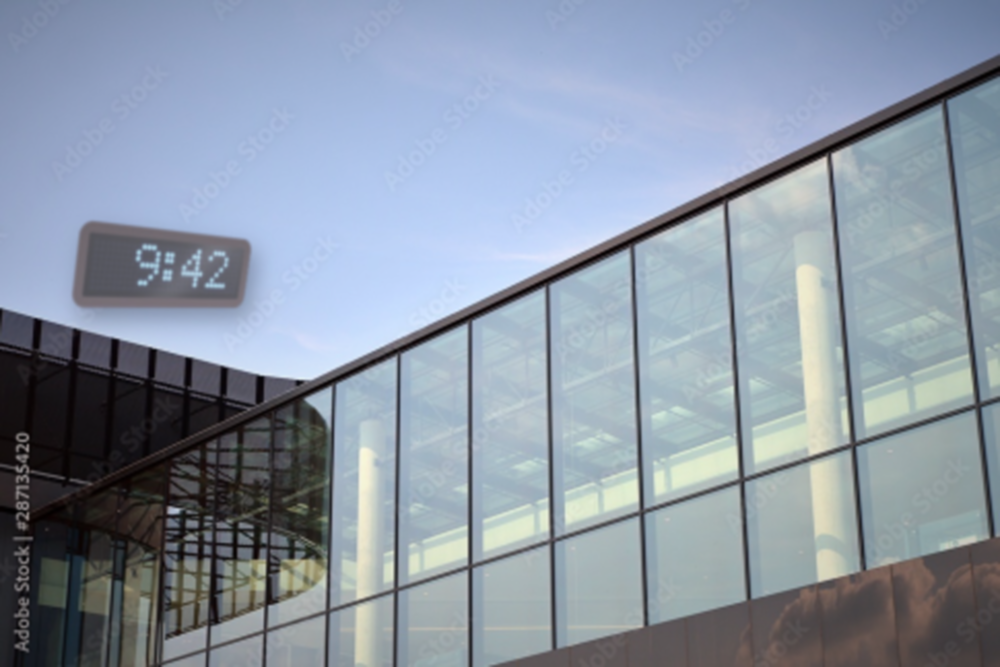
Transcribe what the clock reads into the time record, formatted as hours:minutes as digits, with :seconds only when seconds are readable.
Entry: 9:42
